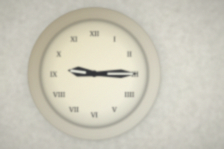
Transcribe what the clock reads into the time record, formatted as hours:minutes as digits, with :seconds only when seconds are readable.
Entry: 9:15
